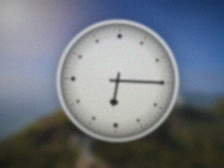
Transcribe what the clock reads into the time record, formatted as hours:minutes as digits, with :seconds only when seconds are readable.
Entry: 6:15
